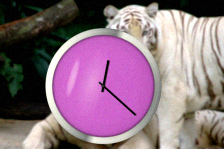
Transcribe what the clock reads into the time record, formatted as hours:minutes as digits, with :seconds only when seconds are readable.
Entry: 12:22
